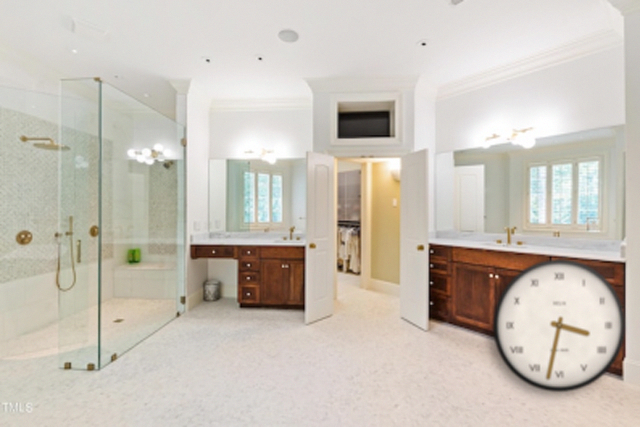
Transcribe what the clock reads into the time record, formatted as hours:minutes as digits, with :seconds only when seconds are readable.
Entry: 3:32
